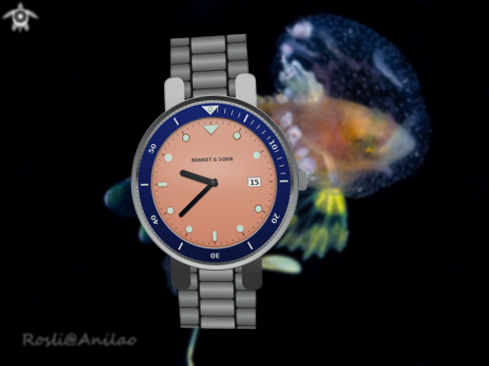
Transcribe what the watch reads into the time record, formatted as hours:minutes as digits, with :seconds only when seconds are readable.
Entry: 9:38
